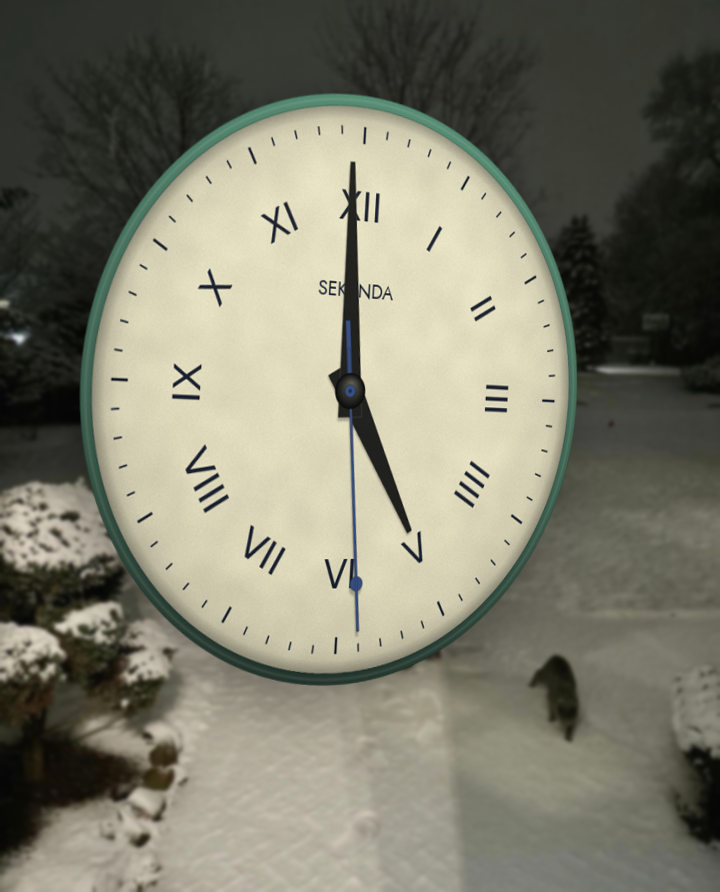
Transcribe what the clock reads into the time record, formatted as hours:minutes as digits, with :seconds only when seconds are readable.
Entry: 4:59:29
